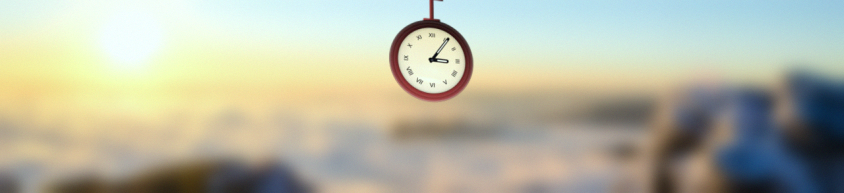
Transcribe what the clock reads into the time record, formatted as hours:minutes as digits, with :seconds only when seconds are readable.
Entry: 3:06
